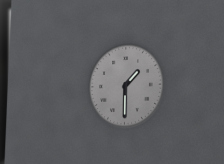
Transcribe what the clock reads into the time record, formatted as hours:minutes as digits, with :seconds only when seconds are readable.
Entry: 1:30
